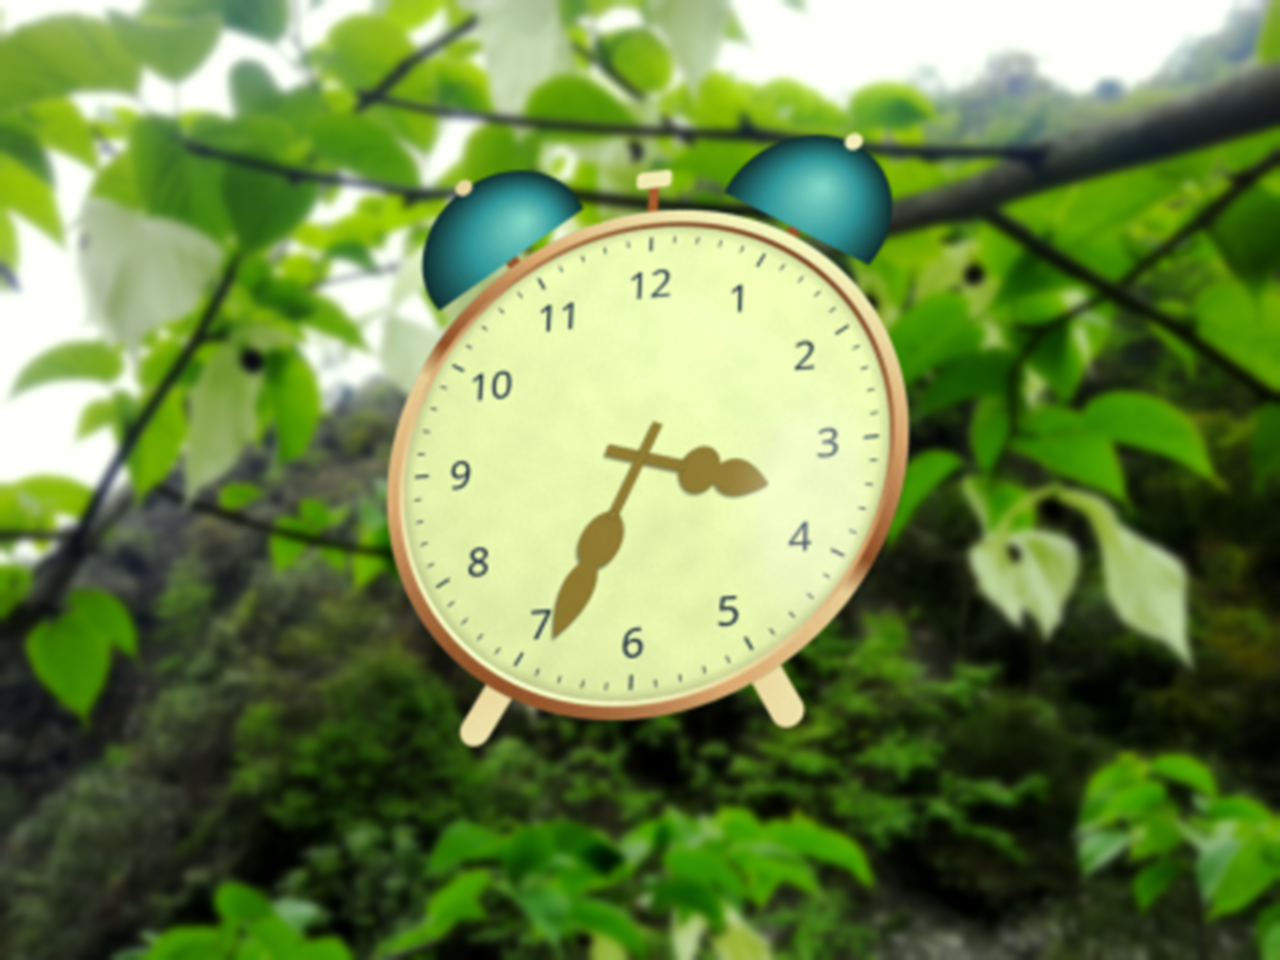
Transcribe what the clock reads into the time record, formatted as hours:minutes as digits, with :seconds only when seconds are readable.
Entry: 3:34
